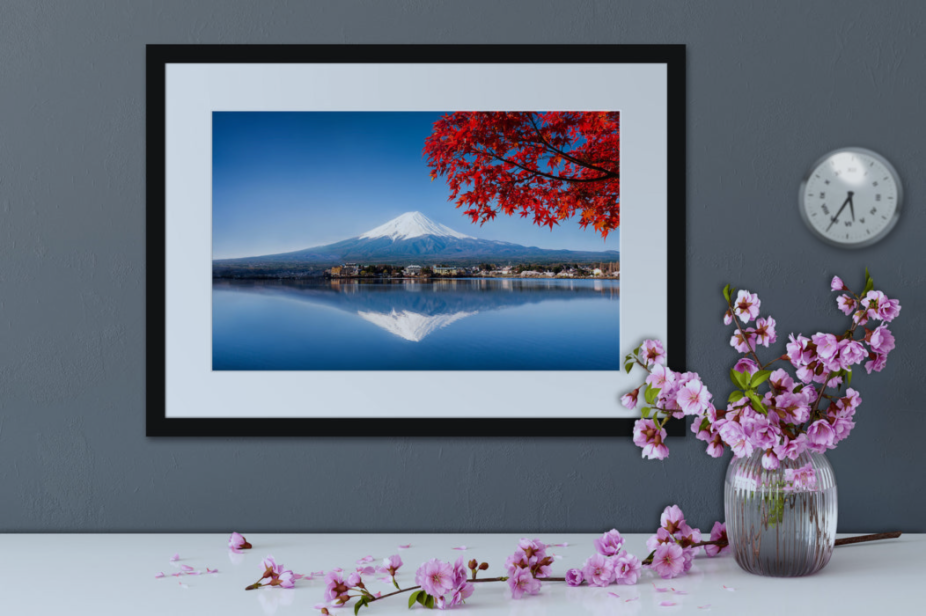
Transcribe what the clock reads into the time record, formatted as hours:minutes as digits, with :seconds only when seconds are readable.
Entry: 5:35
